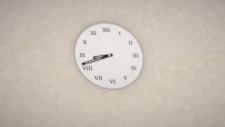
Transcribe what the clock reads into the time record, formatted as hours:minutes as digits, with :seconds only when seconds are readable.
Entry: 8:42
